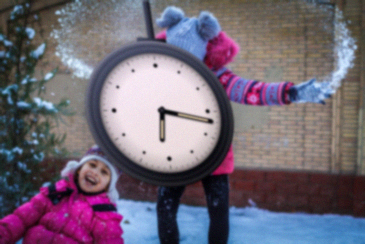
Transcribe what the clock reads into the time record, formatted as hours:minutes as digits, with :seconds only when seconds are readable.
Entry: 6:17
